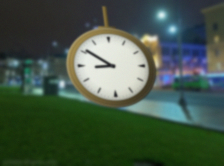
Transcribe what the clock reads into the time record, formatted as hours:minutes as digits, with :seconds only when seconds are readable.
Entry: 8:51
